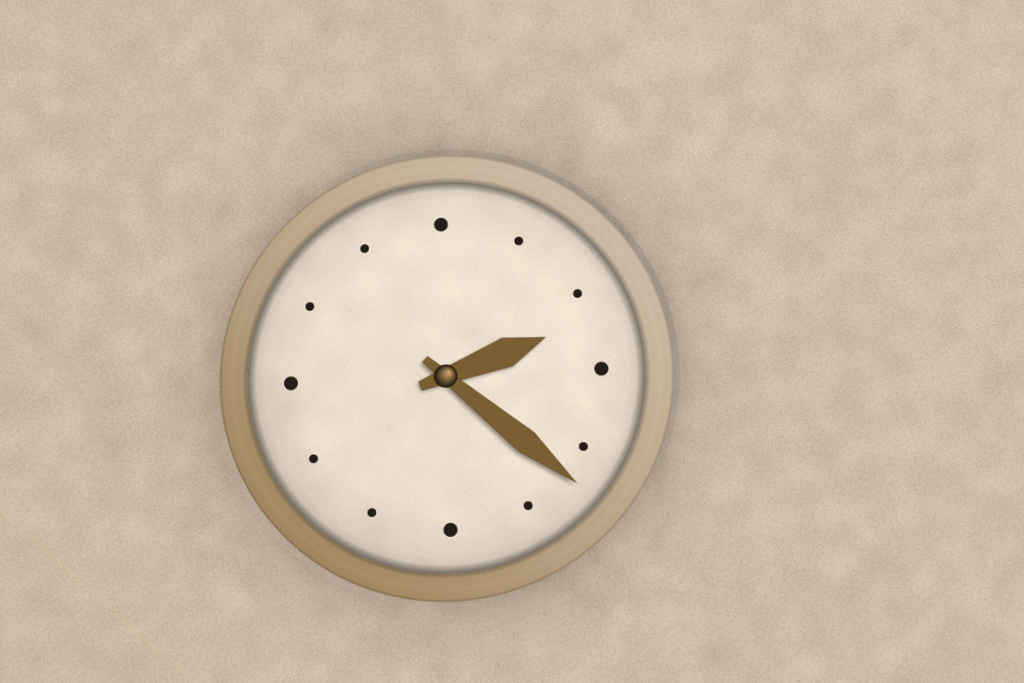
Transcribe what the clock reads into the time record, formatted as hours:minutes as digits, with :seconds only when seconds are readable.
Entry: 2:22
